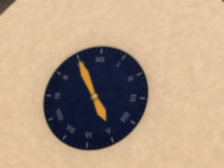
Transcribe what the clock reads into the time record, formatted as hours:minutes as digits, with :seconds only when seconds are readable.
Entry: 4:55
